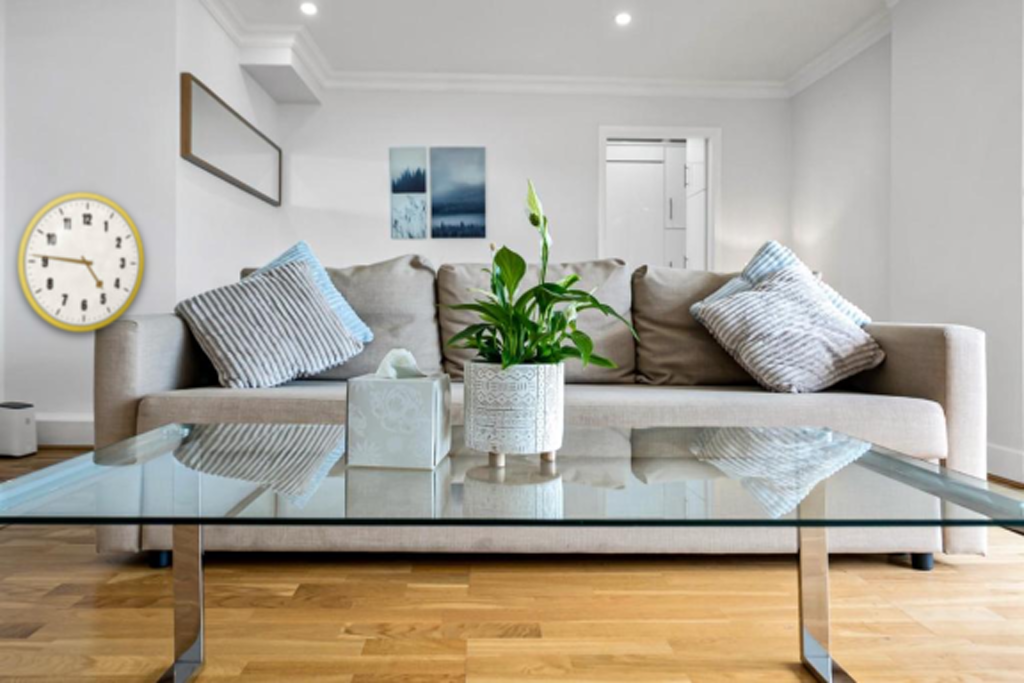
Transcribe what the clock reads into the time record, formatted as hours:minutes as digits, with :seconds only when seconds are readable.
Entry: 4:46
